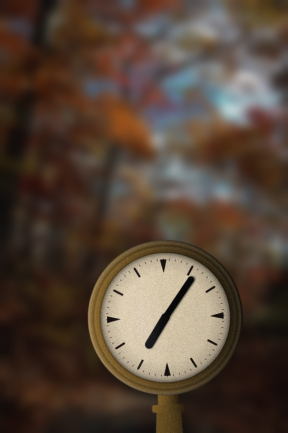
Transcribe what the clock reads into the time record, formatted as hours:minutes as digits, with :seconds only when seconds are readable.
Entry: 7:06
